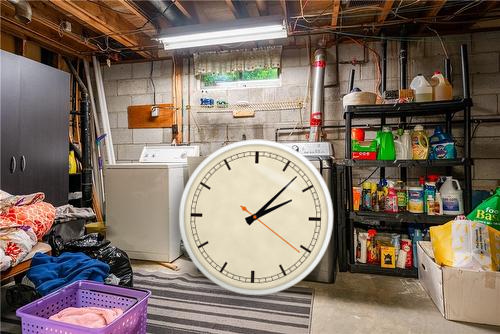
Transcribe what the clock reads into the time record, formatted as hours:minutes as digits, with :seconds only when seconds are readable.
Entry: 2:07:21
